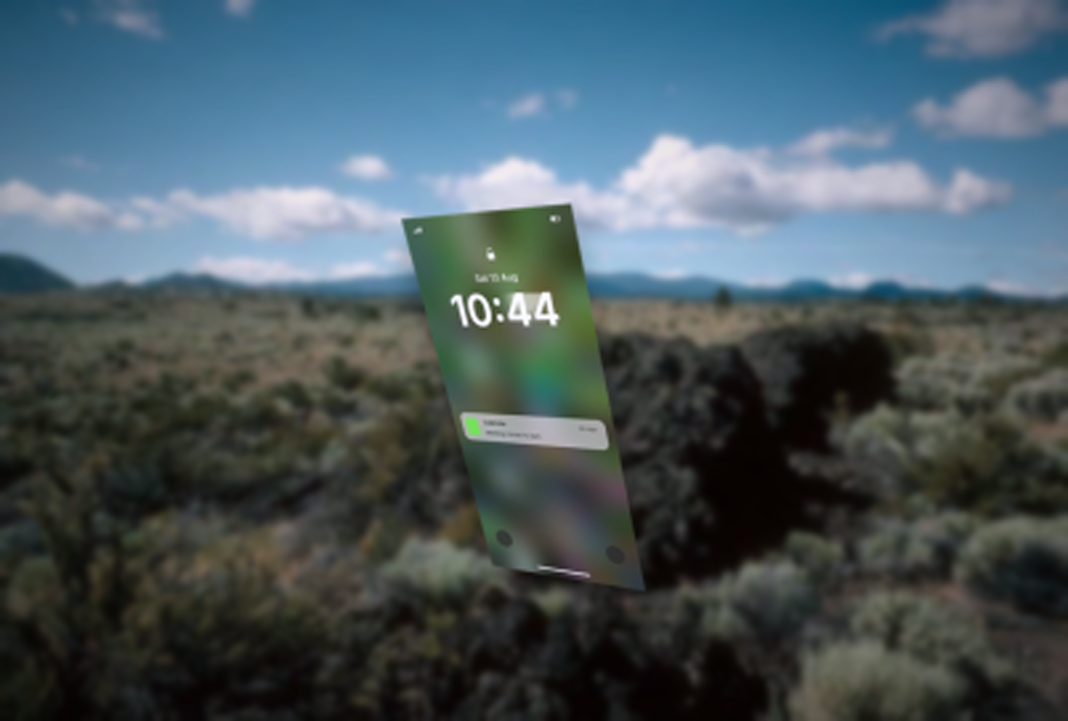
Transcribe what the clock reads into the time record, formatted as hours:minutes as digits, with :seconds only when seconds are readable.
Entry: 10:44
